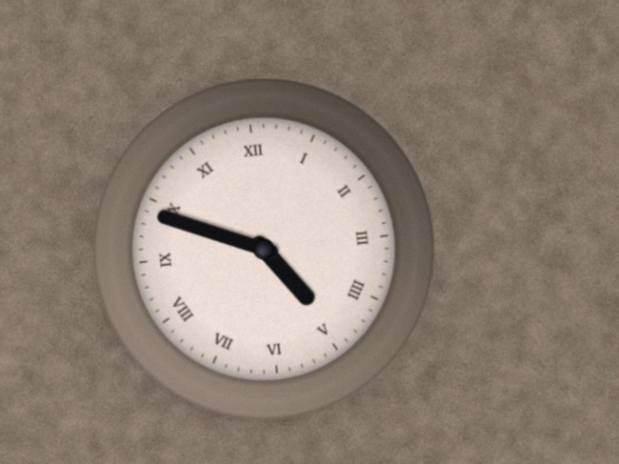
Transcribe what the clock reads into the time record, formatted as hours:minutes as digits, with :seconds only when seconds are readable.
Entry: 4:49
